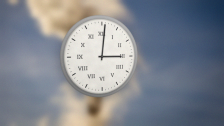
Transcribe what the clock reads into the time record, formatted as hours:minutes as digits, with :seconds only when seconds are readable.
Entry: 3:01
